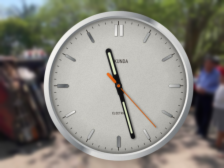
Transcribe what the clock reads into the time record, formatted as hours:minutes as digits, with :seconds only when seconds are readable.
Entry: 11:27:23
